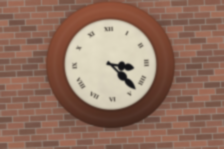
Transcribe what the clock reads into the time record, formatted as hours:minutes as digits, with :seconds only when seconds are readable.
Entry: 3:23
